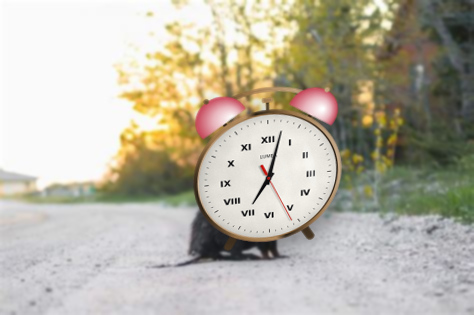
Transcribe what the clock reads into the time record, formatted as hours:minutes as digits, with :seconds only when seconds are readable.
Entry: 7:02:26
